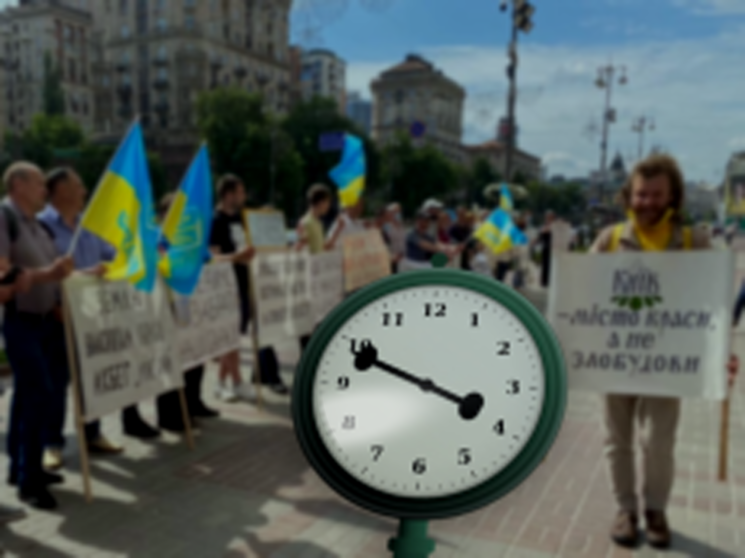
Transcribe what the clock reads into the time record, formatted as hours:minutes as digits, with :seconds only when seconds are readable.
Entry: 3:49
